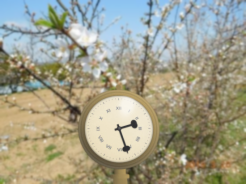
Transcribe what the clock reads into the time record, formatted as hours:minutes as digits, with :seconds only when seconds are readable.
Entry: 2:27
